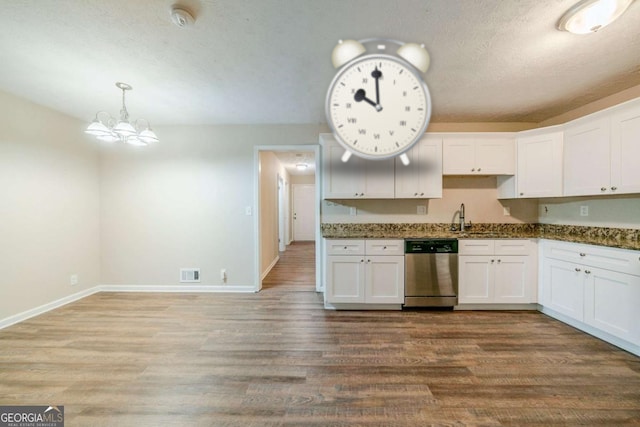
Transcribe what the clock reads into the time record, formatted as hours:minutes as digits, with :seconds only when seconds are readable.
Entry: 9:59
